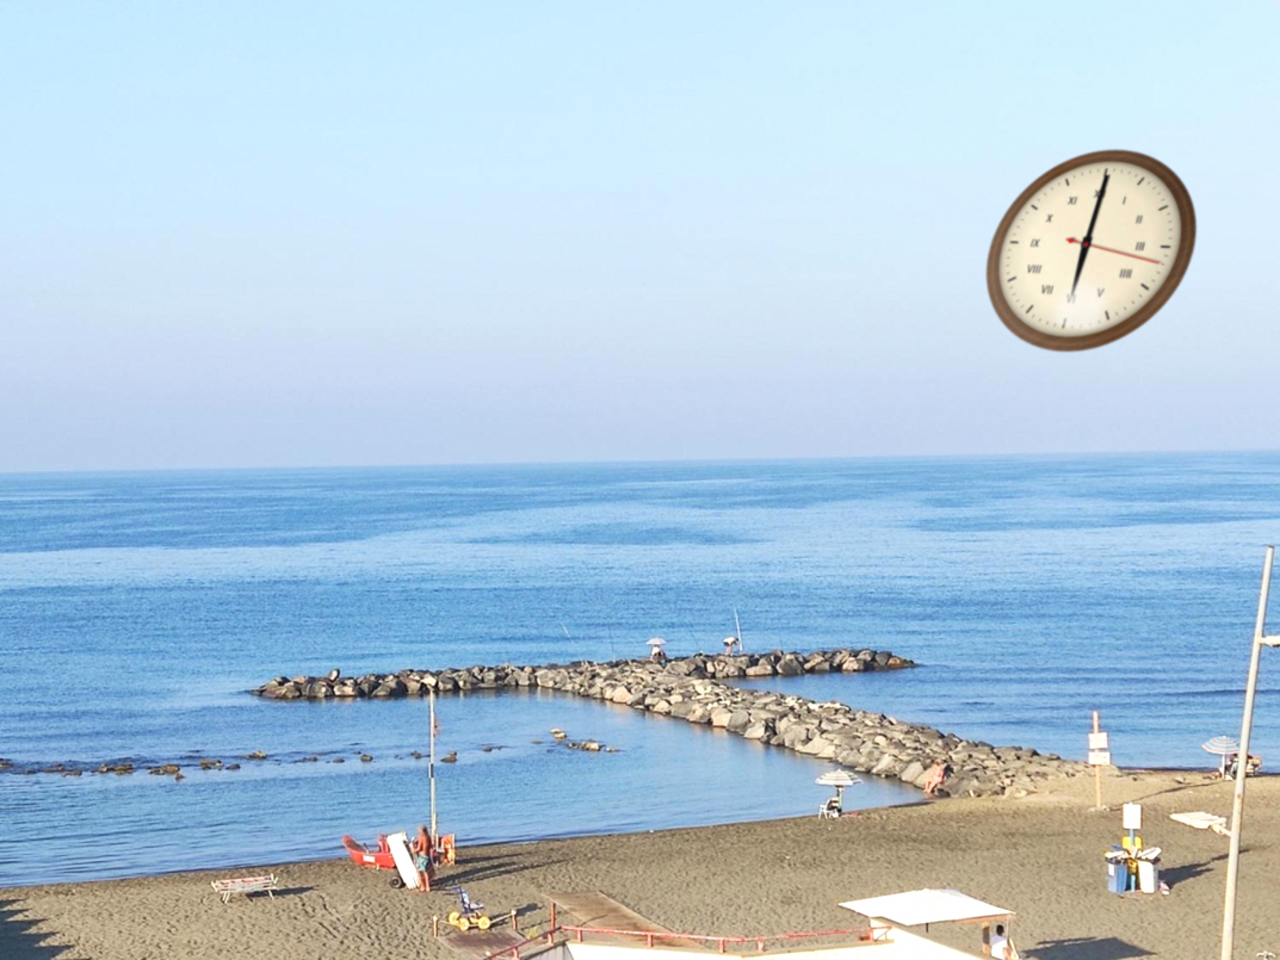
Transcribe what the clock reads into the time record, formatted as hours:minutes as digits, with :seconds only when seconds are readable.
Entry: 6:00:17
